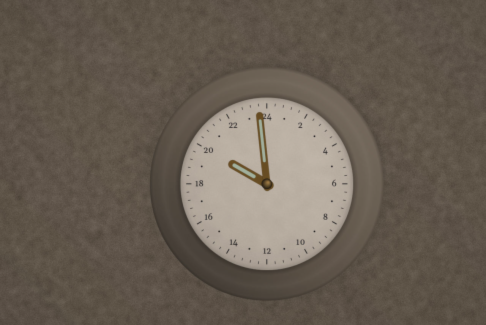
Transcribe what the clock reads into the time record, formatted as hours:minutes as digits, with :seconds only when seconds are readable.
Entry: 19:59
